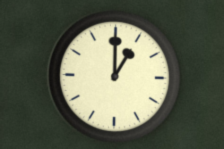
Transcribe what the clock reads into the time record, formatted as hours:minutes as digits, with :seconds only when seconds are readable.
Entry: 1:00
